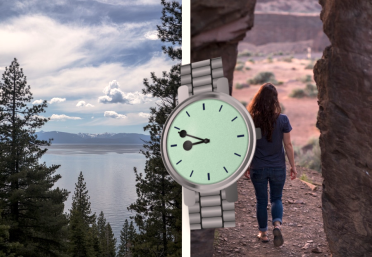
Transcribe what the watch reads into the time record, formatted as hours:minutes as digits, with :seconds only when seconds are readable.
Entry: 8:49
